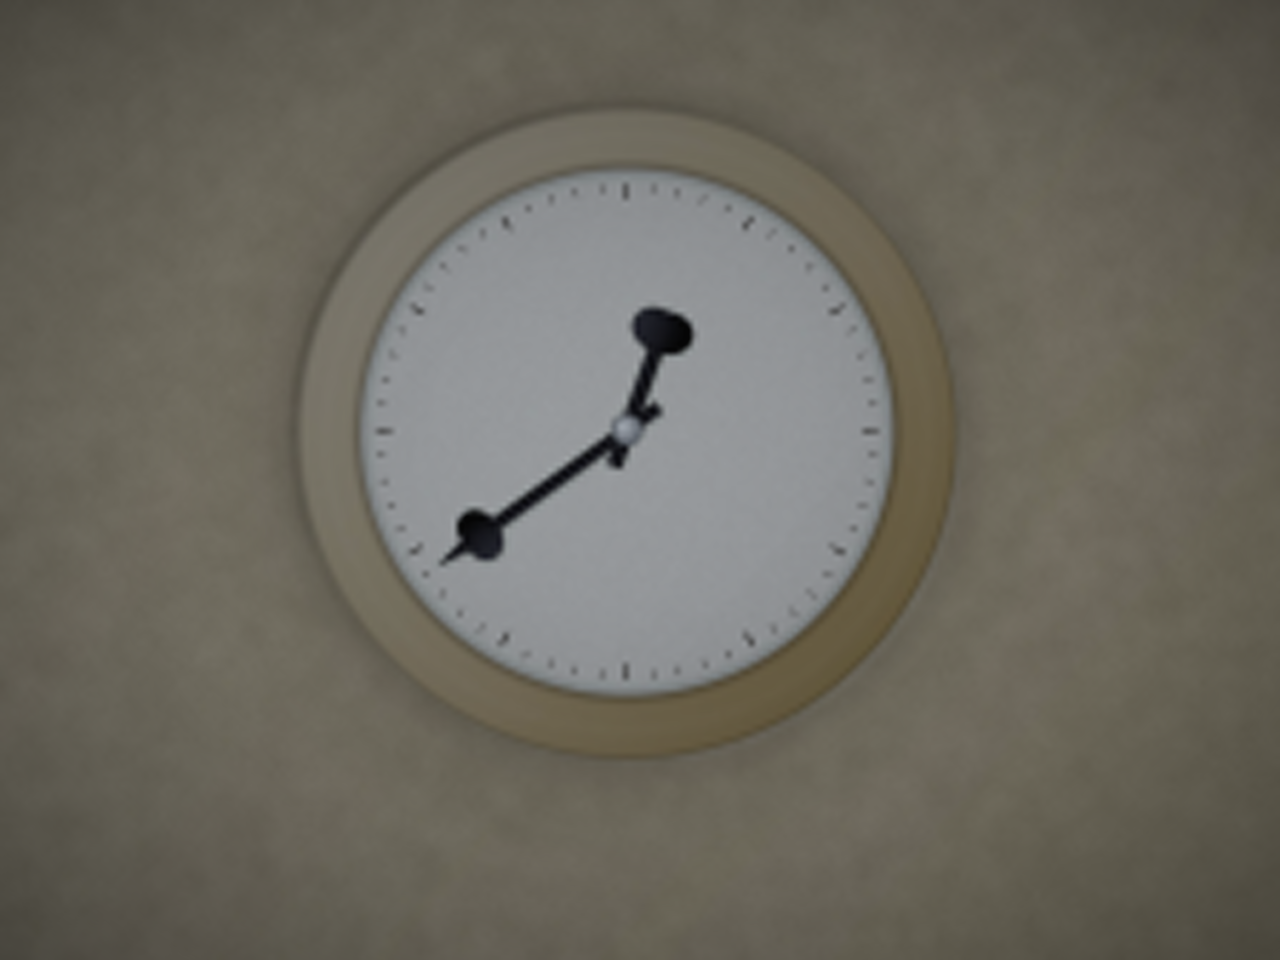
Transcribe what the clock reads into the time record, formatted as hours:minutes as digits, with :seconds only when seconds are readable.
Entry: 12:39
